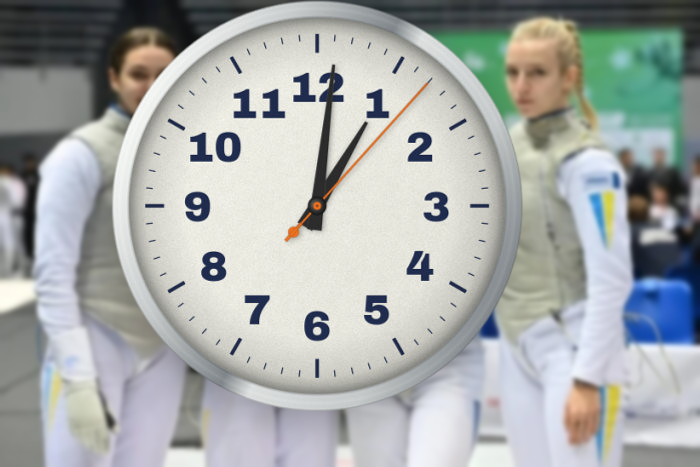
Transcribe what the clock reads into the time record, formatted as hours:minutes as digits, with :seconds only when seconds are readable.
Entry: 1:01:07
